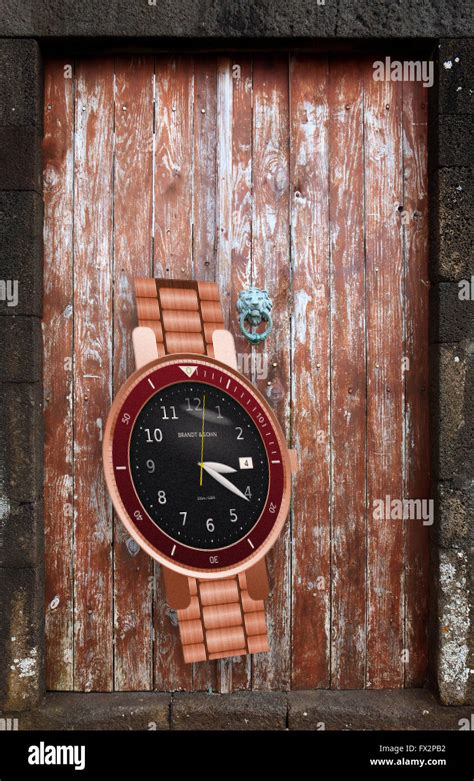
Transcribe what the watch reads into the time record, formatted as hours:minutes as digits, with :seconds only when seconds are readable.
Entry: 3:21:02
